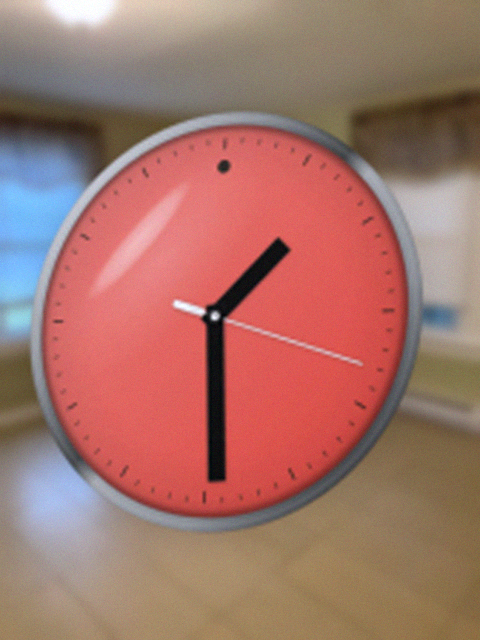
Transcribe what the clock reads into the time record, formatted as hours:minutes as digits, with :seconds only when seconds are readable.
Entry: 1:29:18
